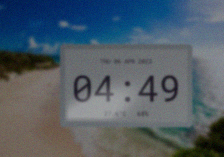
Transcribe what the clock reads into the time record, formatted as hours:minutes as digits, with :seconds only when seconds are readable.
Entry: 4:49
